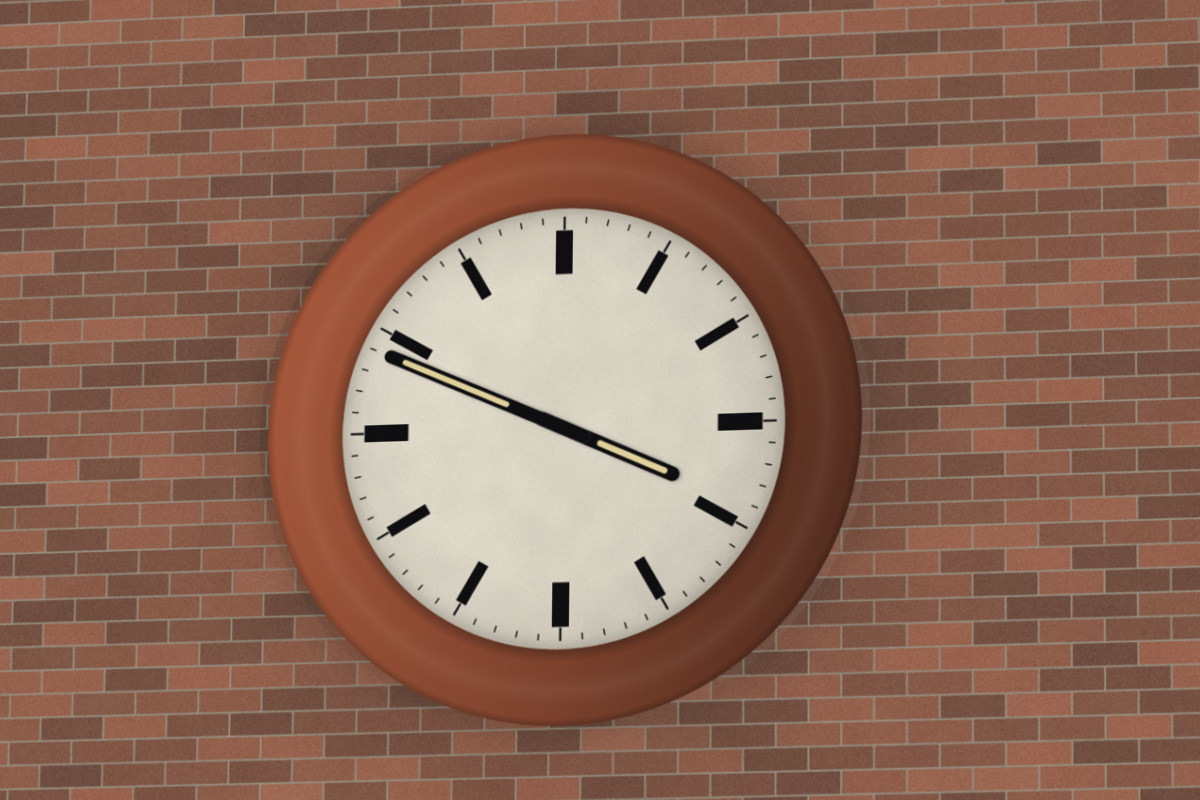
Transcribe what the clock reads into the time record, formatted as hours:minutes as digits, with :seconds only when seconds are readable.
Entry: 3:49
